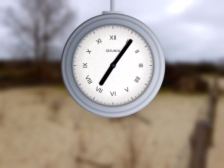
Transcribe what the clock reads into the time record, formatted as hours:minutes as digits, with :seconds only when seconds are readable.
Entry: 7:06
